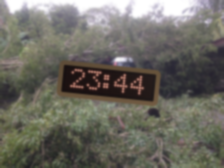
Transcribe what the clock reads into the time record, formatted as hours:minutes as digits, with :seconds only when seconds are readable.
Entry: 23:44
